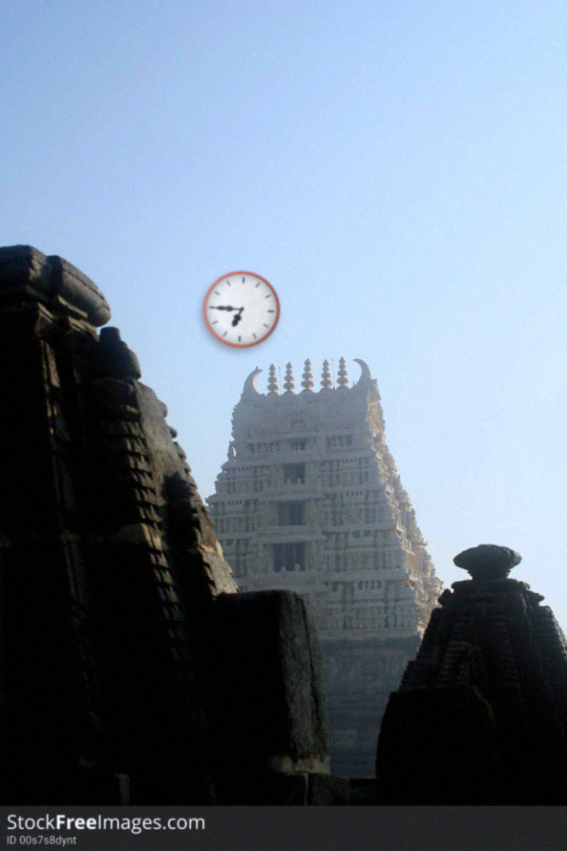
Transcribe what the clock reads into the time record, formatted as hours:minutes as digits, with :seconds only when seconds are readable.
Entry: 6:45
